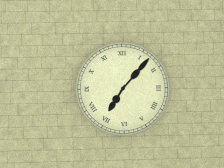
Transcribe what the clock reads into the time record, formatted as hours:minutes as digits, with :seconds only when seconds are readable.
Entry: 7:07
